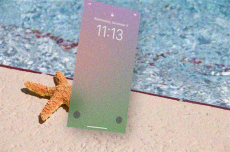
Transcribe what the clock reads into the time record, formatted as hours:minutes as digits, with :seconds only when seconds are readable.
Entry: 11:13
